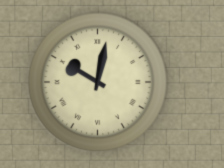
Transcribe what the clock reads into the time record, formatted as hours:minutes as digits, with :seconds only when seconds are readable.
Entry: 10:02
